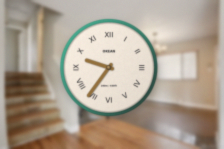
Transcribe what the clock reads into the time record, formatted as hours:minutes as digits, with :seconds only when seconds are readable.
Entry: 9:36
